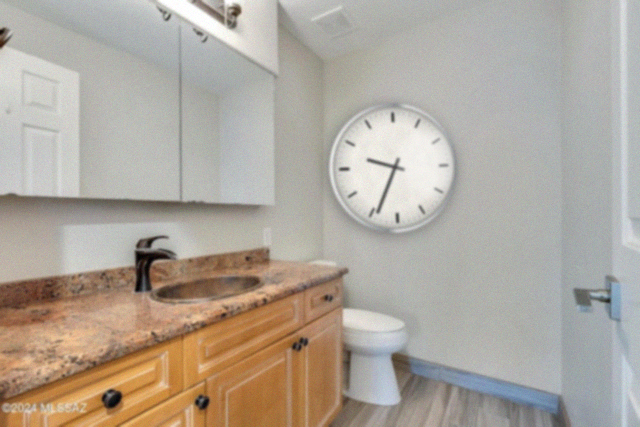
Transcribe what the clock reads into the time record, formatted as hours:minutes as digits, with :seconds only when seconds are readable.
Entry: 9:34
